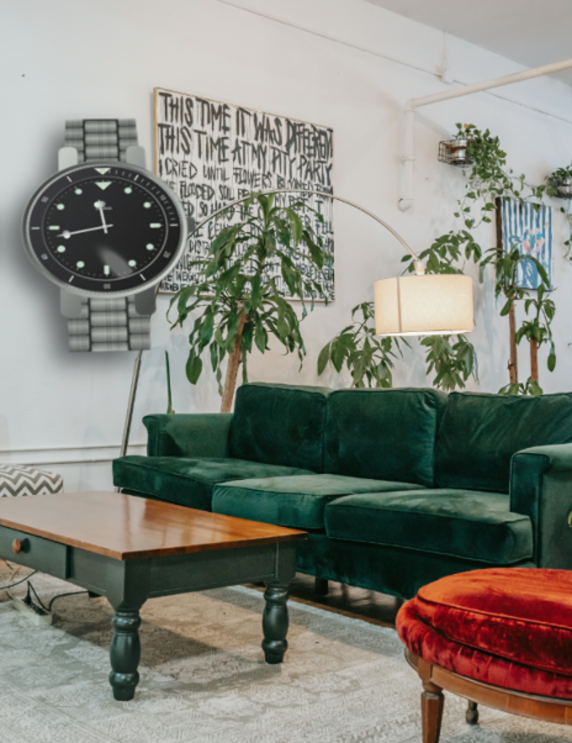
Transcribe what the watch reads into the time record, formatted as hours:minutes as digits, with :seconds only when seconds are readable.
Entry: 11:43
